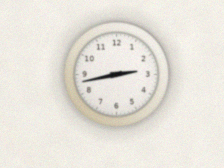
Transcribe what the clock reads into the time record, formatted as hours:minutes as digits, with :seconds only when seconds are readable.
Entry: 2:43
